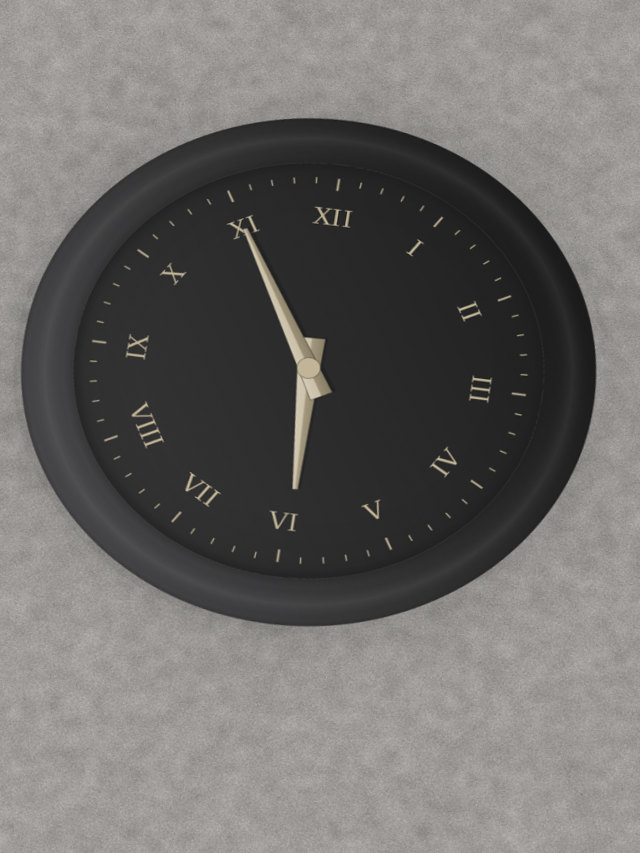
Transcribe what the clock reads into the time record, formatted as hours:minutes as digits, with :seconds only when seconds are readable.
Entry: 5:55
